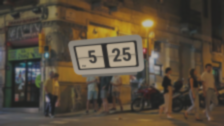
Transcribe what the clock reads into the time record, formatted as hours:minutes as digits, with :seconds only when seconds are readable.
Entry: 5:25
